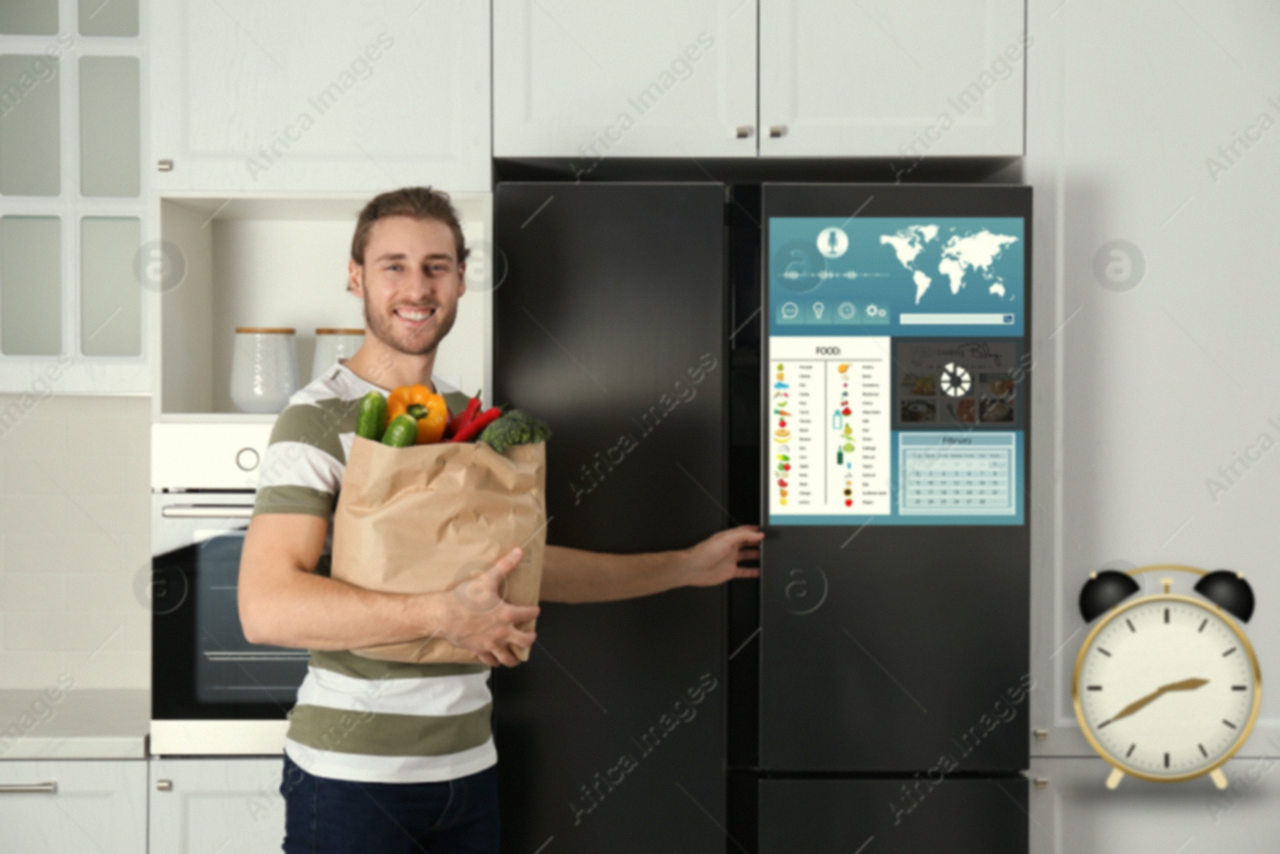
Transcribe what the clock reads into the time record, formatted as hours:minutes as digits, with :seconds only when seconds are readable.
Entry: 2:40
